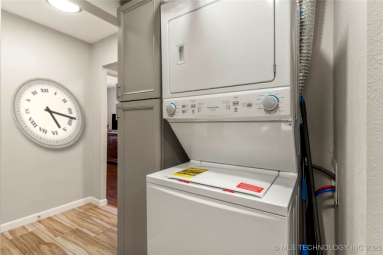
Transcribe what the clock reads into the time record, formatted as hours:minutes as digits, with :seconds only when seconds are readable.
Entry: 5:18
